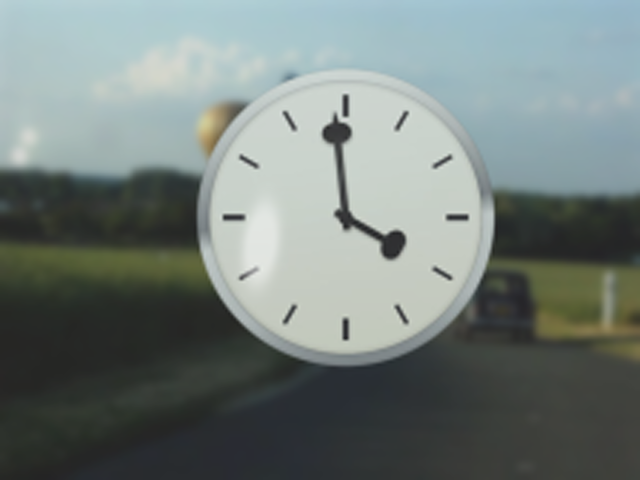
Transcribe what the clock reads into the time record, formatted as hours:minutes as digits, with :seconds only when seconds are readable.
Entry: 3:59
